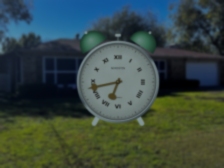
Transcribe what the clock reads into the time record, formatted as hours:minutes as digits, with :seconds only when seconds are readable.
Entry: 6:43
